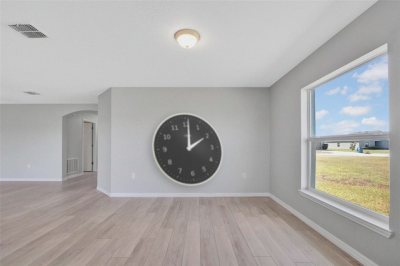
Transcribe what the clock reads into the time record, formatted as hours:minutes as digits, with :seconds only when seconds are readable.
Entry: 2:01
